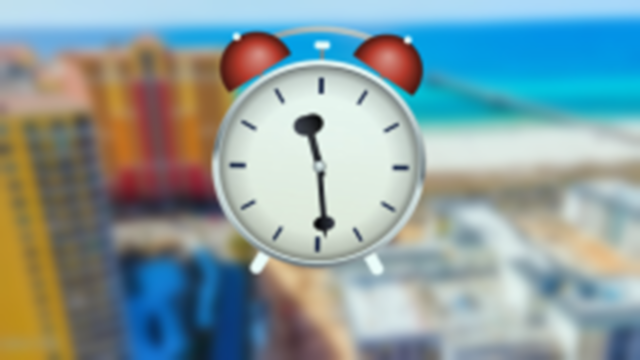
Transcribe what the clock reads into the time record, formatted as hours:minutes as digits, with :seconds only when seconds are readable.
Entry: 11:29
